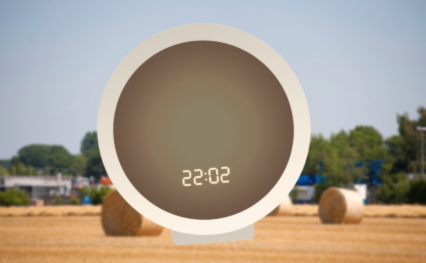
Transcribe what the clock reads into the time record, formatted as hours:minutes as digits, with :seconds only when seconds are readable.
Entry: 22:02
